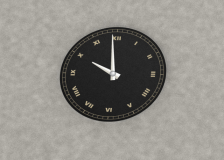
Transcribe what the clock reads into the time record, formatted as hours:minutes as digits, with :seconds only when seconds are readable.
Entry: 9:59
